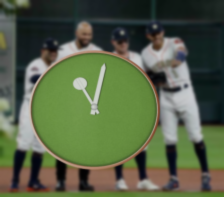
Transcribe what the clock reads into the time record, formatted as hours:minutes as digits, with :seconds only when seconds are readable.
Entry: 11:02
